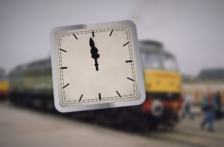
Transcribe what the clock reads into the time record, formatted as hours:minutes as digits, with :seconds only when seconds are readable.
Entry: 11:59
